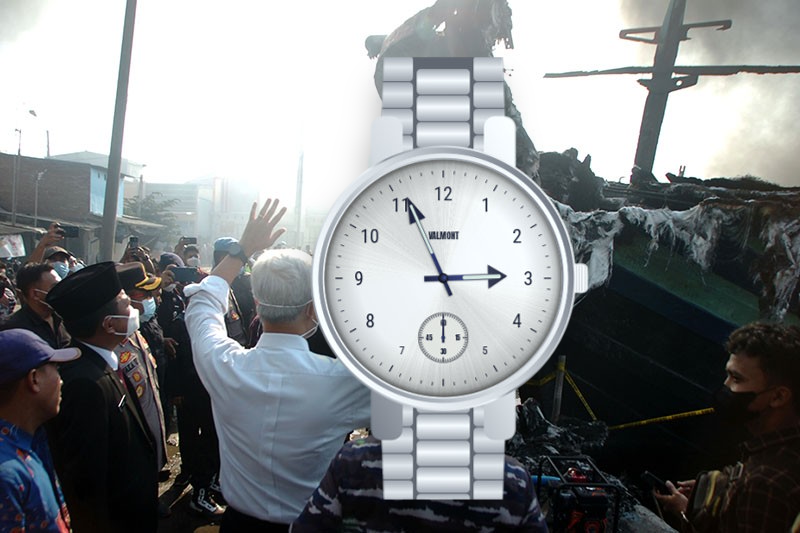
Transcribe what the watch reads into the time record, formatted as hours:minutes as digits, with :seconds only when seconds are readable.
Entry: 2:56
